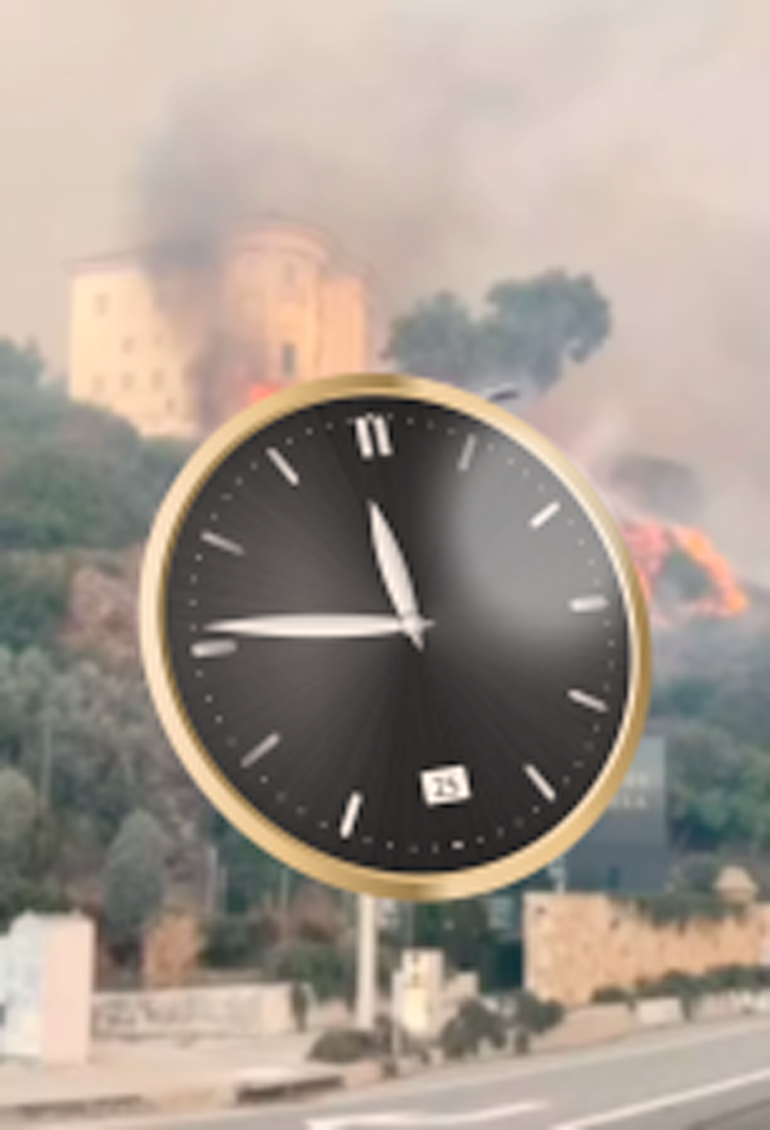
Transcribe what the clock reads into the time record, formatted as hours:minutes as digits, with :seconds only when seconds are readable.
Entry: 11:46
